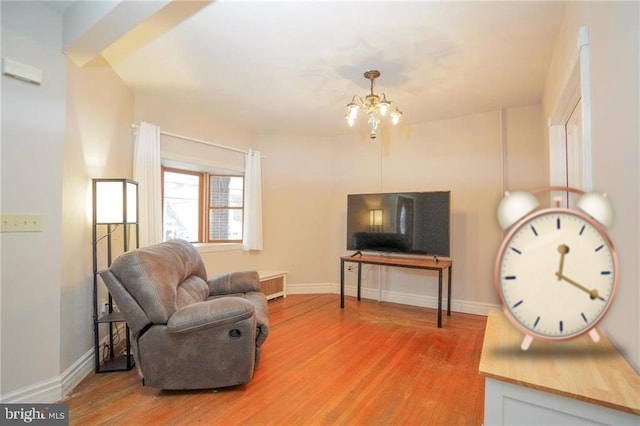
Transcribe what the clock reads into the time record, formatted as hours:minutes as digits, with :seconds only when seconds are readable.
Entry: 12:20
